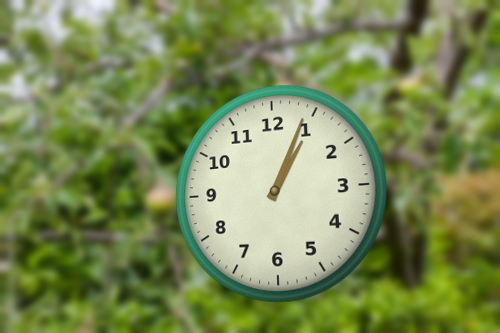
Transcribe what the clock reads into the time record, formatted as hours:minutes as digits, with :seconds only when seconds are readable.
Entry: 1:04
